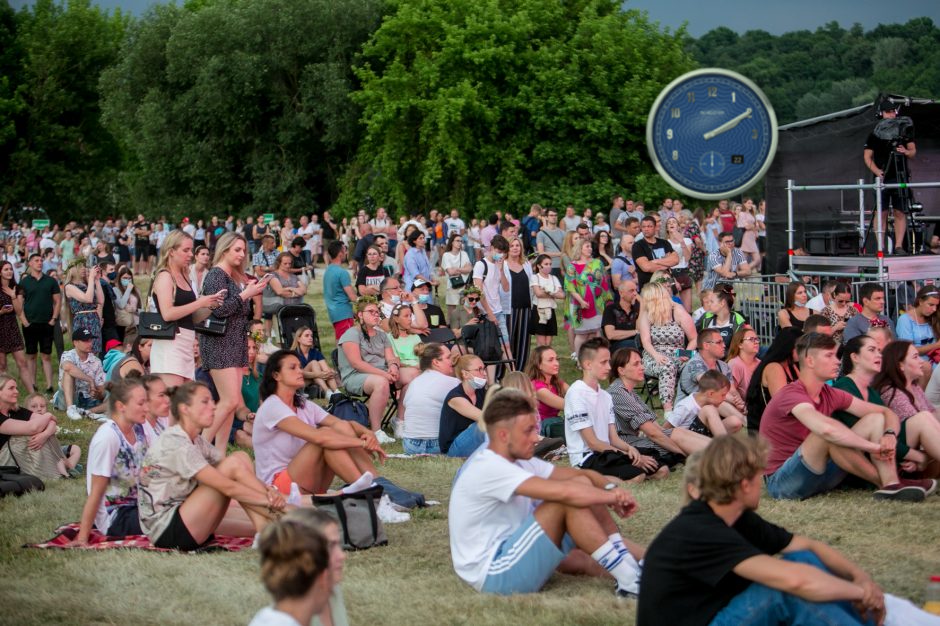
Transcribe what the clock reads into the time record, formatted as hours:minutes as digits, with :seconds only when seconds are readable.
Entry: 2:10
